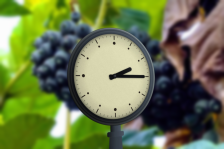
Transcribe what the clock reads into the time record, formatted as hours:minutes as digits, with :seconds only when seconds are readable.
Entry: 2:15
